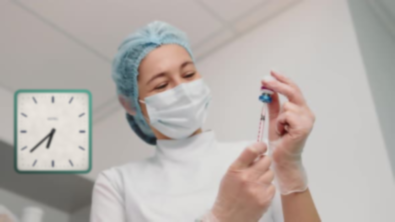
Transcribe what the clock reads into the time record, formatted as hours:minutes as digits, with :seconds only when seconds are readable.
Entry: 6:38
